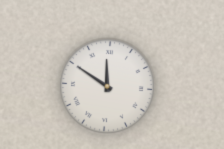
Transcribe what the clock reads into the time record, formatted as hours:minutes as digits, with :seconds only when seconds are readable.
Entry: 11:50
